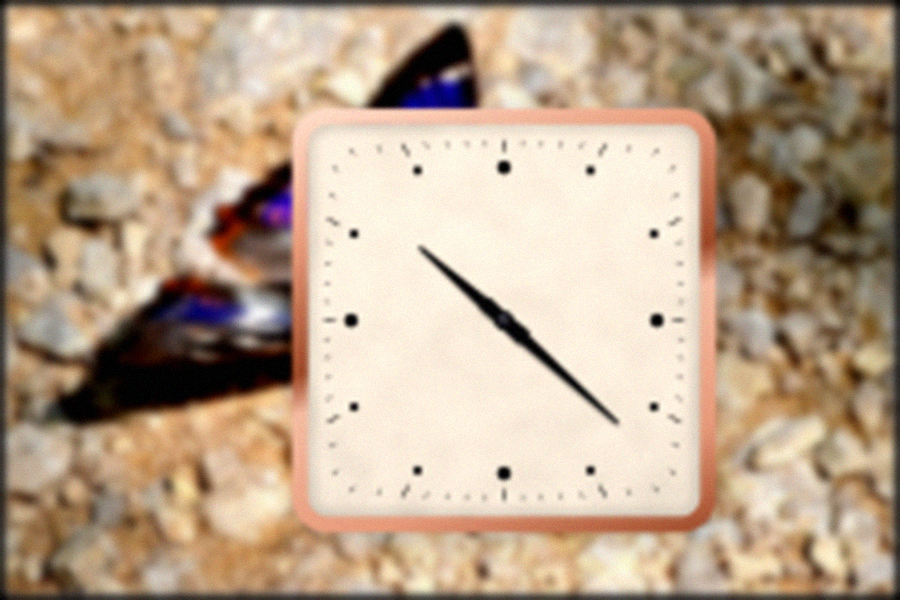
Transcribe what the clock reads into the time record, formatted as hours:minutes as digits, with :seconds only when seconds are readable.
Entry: 10:22
